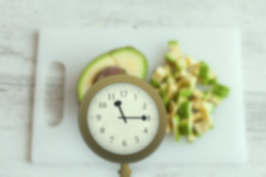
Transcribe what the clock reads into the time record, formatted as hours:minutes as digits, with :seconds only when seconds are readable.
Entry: 11:15
